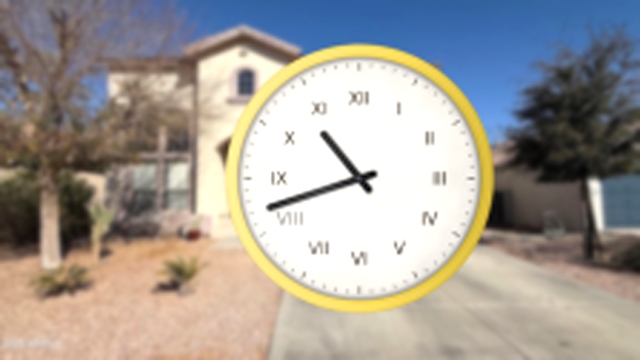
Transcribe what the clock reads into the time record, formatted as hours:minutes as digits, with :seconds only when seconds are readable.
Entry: 10:42
